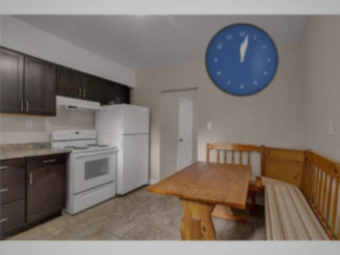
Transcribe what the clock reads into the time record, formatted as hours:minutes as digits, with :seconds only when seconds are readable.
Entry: 12:02
